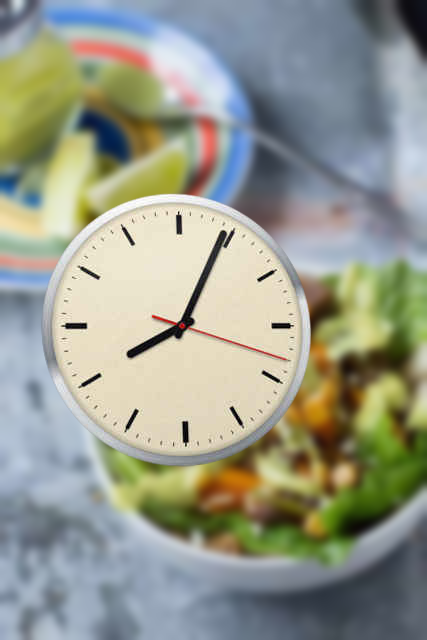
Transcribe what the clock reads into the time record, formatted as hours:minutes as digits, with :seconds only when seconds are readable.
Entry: 8:04:18
